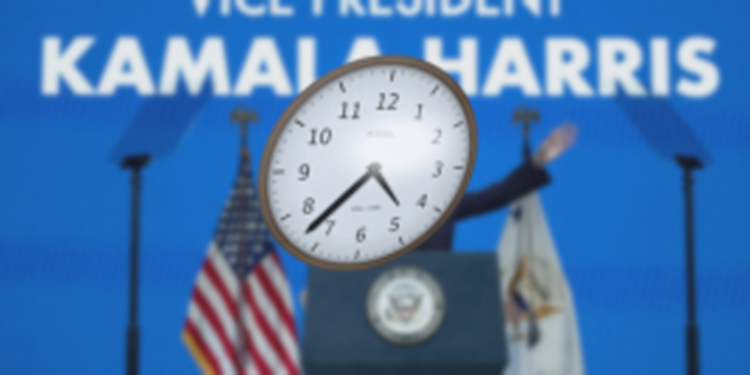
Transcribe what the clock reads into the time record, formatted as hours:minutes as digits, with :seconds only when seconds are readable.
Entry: 4:37
